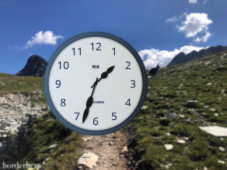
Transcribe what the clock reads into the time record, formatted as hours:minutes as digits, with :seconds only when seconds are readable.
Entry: 1:33
